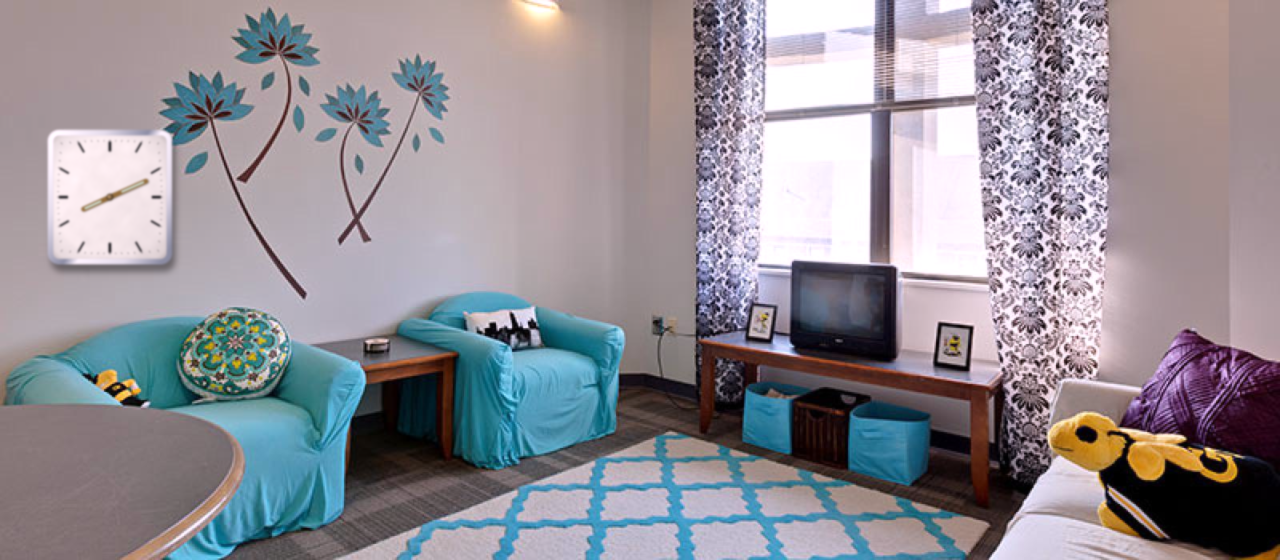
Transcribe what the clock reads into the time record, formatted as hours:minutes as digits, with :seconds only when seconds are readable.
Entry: 8:11
